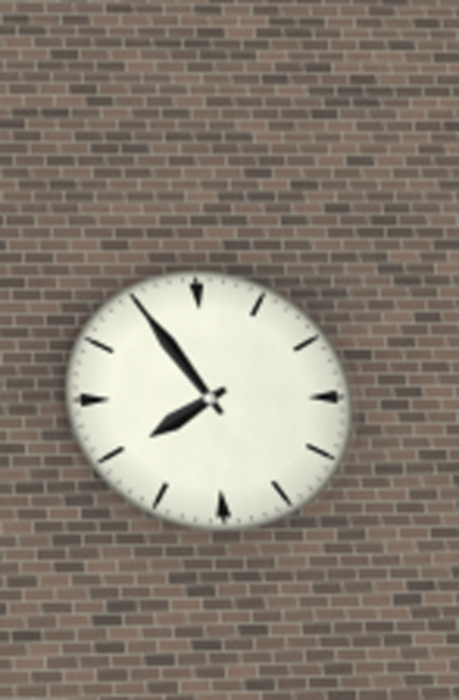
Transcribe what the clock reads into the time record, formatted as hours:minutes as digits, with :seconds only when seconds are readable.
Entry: 7:55
